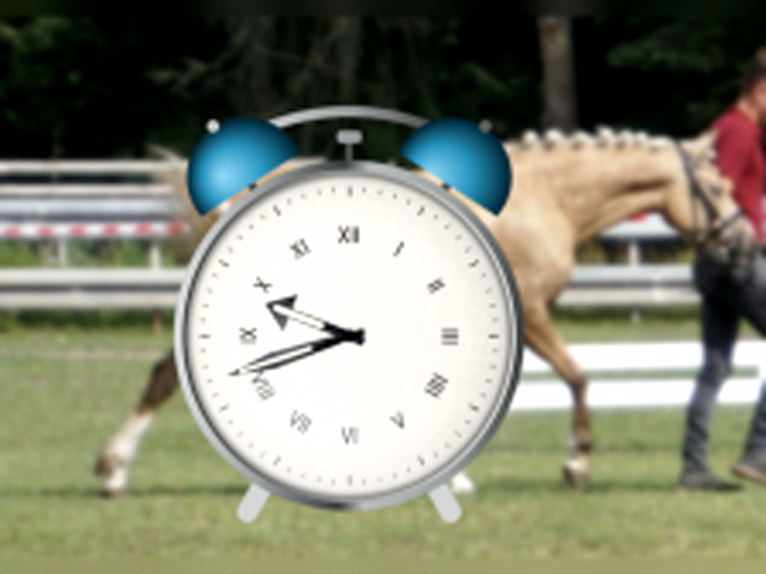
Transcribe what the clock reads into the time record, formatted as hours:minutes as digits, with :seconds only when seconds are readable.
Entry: 9:42
